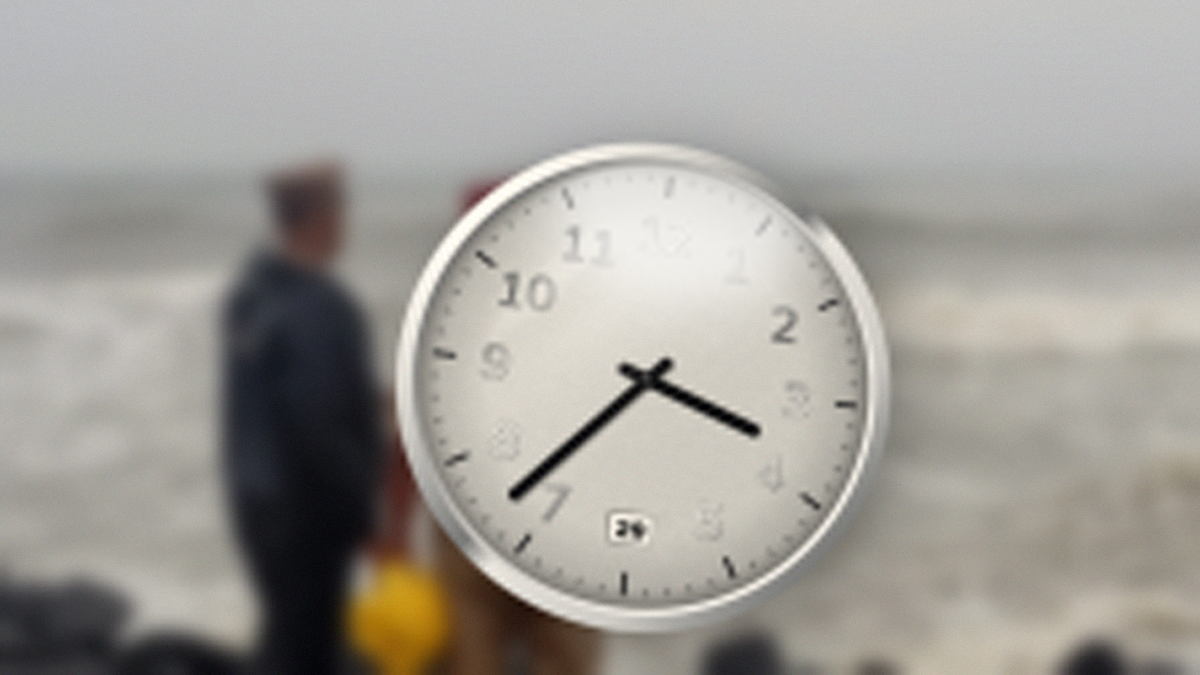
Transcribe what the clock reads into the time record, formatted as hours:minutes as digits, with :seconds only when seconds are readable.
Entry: 3:37
